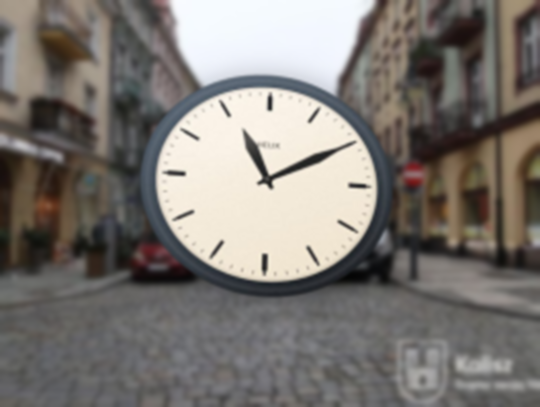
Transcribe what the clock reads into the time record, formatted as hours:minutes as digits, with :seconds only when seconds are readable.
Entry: 11:10
